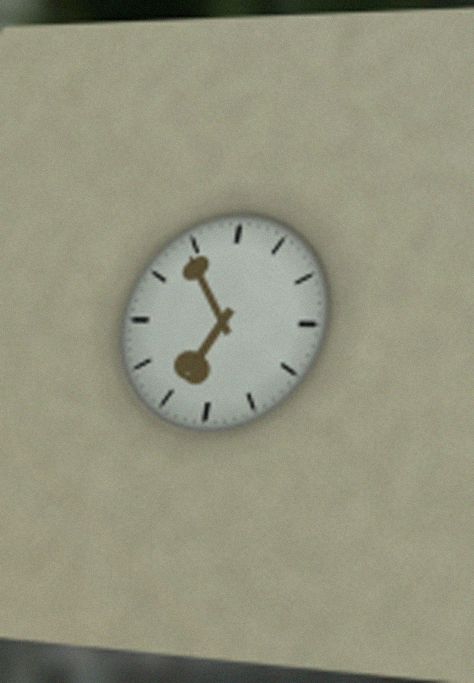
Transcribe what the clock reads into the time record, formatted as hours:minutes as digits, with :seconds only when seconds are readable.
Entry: 6:54
